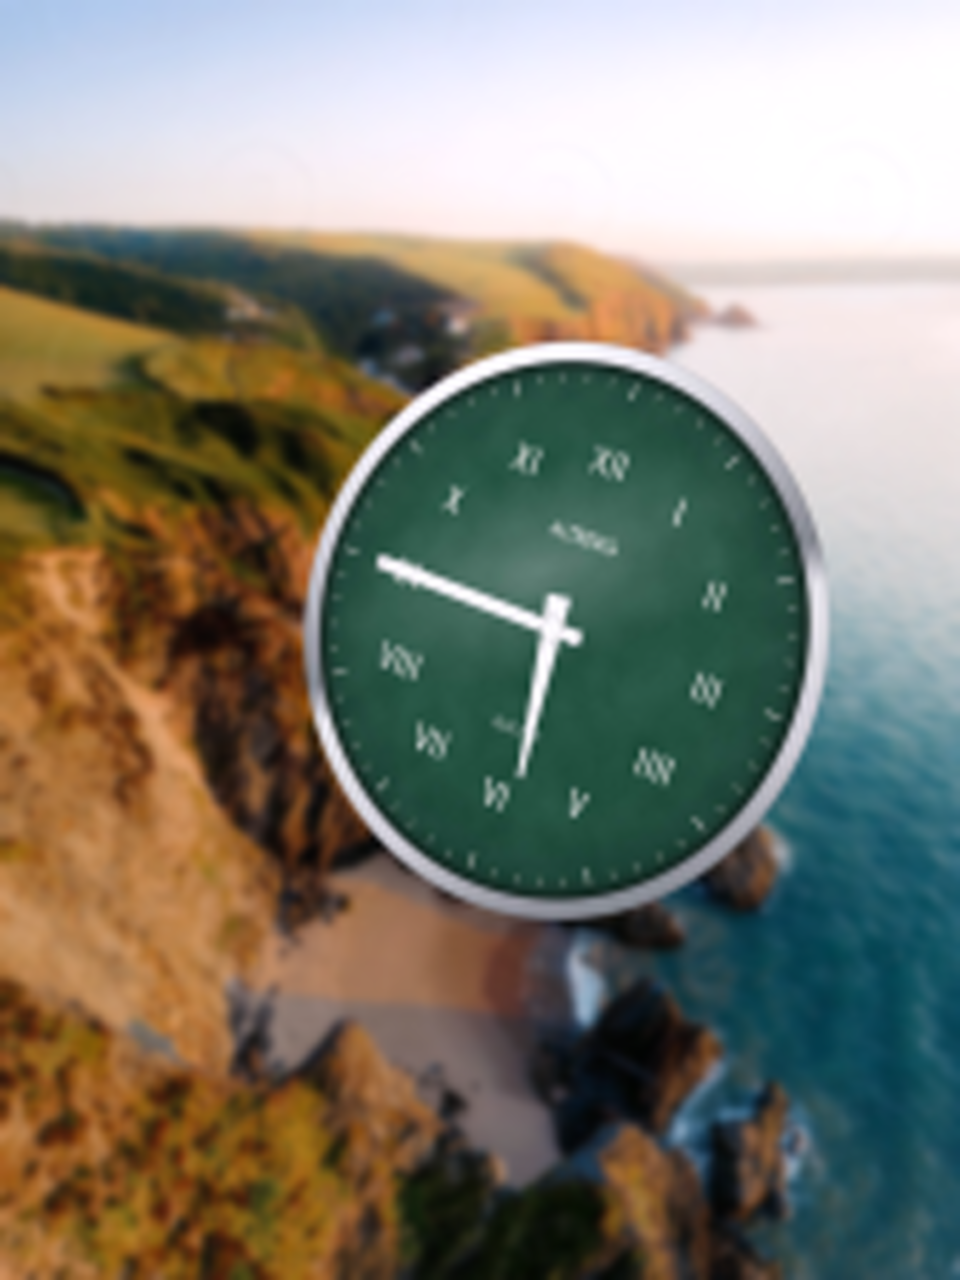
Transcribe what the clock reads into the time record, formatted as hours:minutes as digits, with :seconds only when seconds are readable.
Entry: 5:45
